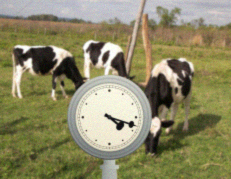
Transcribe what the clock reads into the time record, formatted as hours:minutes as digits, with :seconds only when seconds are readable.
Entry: 4:18
